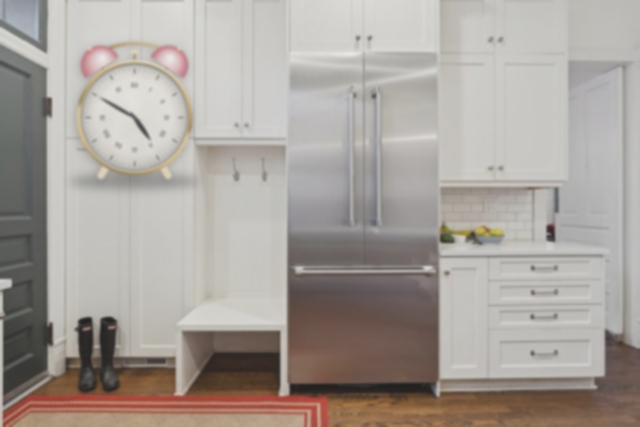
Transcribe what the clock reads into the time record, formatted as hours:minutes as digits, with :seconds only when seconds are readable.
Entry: 4:50
